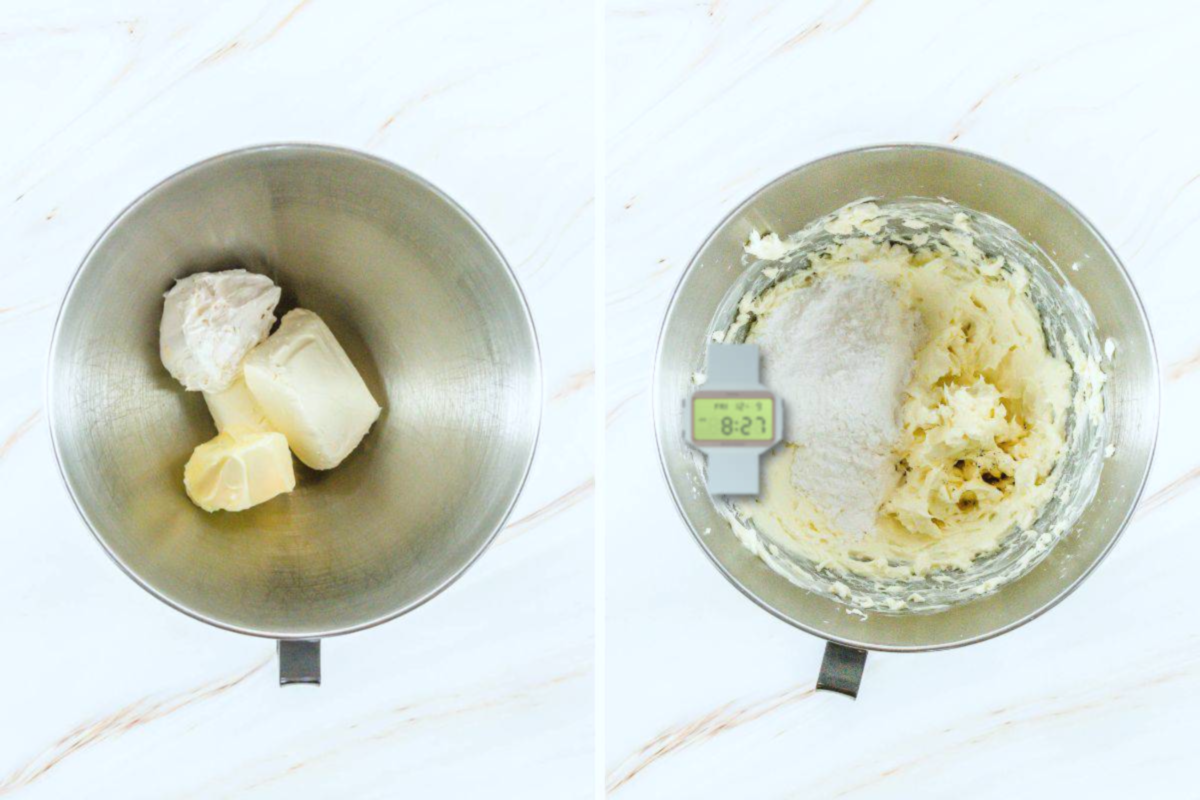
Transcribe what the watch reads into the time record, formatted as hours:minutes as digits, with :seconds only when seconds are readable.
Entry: 8:27
